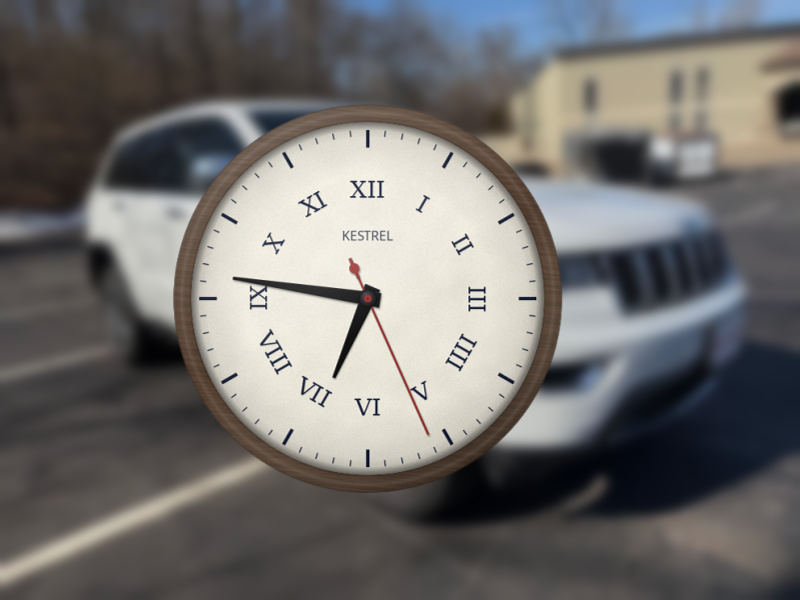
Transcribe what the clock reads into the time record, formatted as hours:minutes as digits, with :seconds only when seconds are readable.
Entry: 6:46:26
